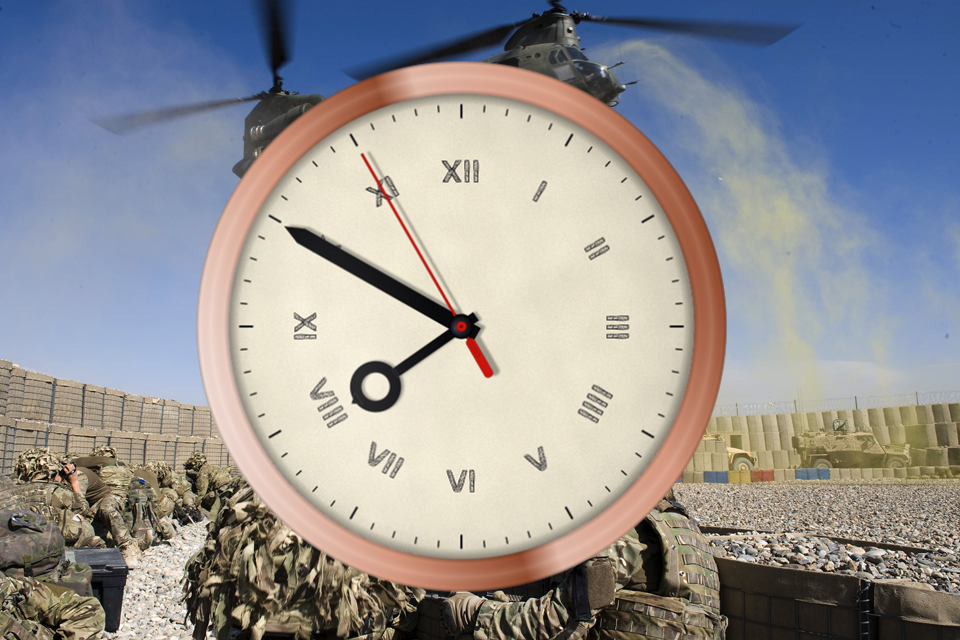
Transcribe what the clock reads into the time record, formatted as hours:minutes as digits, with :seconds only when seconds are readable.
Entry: 7:49:55
